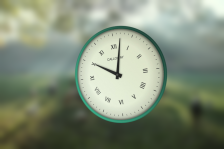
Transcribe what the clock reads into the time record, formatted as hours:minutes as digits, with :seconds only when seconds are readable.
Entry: 10:02
